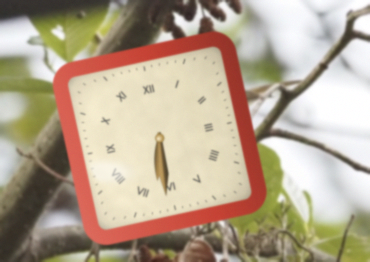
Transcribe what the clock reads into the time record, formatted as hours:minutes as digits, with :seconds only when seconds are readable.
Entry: 6:31
